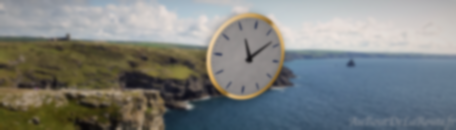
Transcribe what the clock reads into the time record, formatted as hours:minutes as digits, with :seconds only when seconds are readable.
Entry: 11:08
